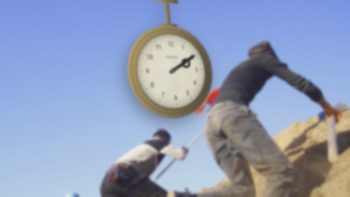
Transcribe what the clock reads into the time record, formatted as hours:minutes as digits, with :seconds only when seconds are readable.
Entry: 2:10
